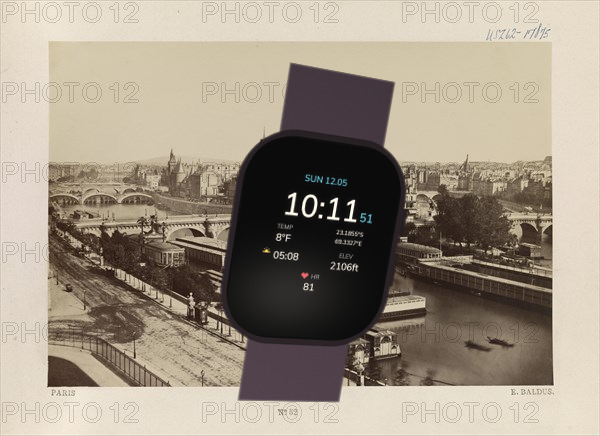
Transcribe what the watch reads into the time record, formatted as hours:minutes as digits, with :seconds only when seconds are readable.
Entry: 10:11:51
